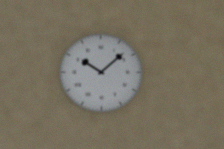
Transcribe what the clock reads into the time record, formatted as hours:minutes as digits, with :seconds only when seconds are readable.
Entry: 10:08
